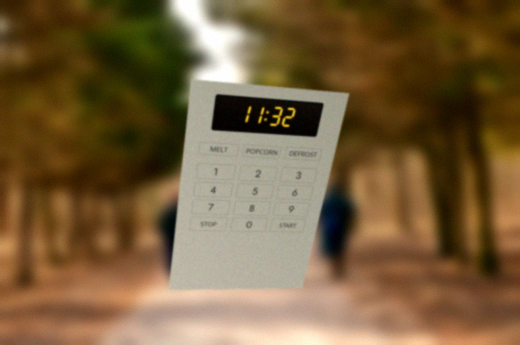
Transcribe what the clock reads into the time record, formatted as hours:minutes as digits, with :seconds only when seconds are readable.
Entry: 11:32
